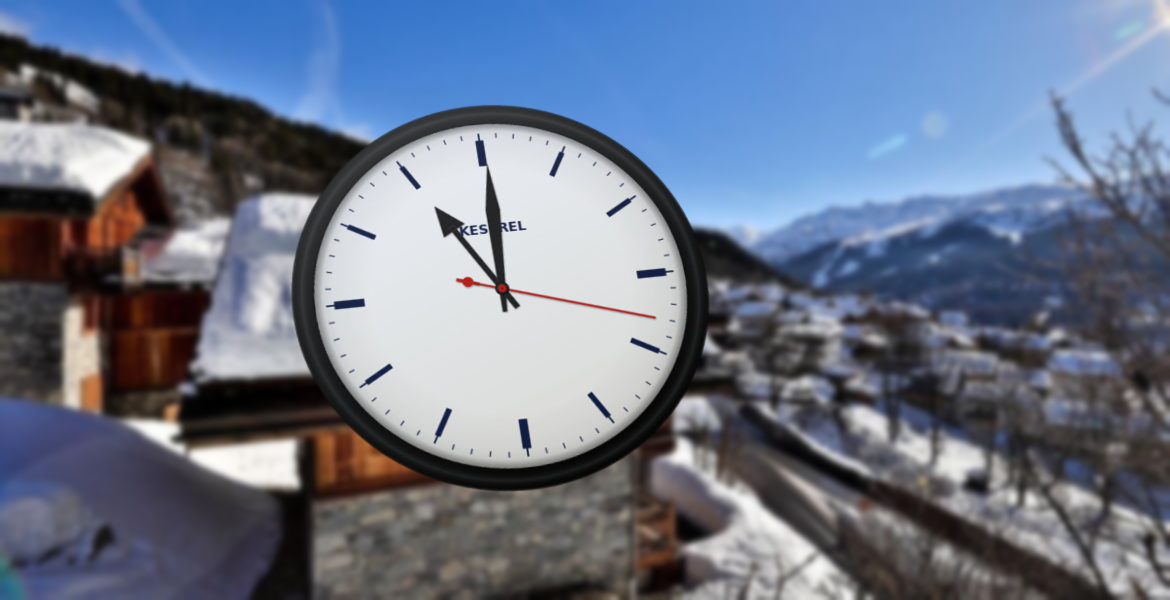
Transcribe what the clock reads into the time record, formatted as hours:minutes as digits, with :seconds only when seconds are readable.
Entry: 11:00:18
